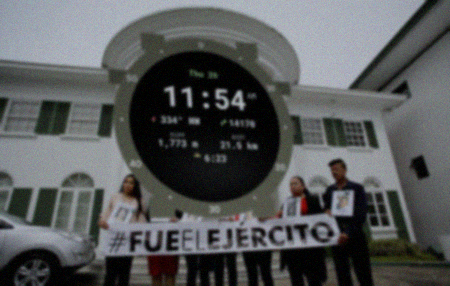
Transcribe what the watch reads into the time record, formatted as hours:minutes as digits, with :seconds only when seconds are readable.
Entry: 11:54
